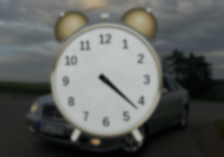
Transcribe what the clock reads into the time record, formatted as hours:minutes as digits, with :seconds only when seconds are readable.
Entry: 4:22
